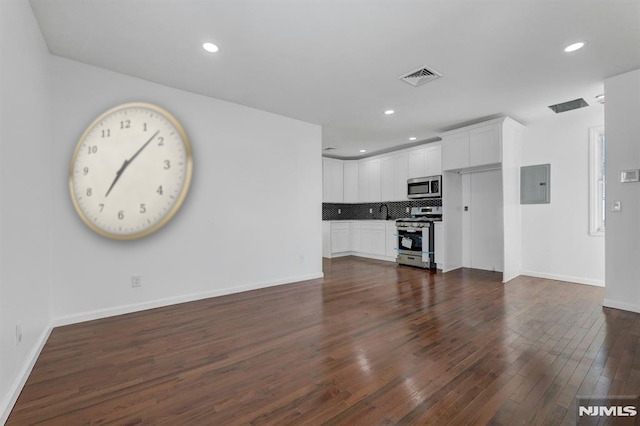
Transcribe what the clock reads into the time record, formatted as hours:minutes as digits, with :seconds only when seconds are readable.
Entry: 7:08
